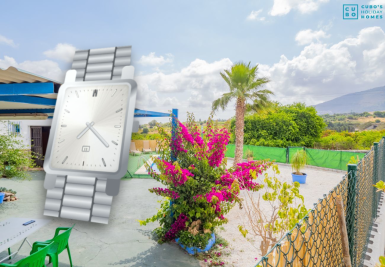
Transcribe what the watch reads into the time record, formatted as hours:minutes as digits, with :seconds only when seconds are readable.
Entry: 7:22
